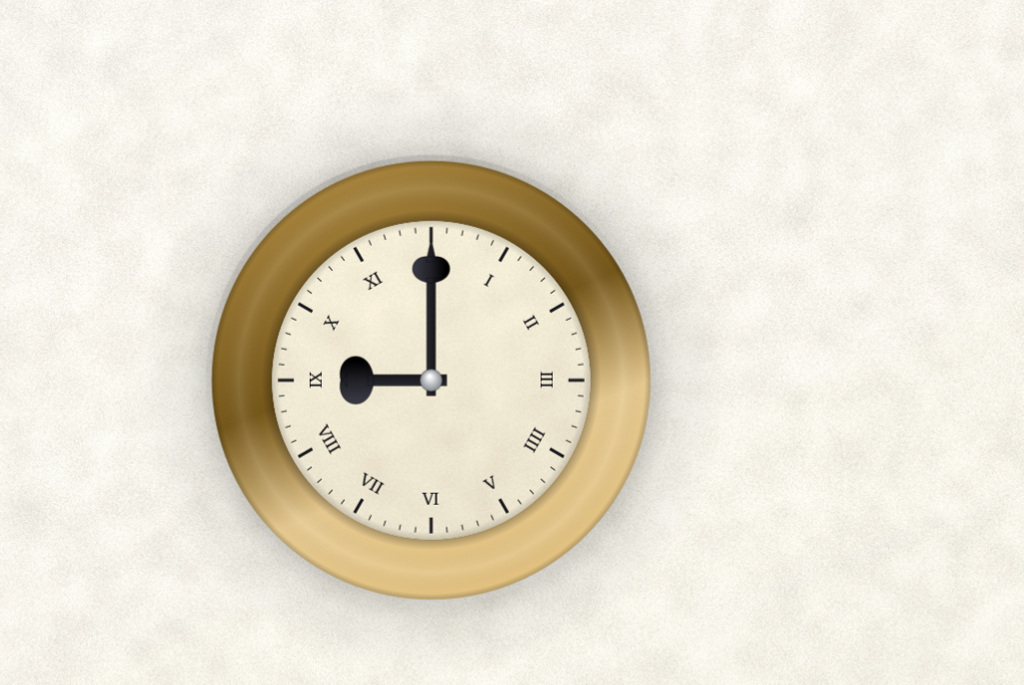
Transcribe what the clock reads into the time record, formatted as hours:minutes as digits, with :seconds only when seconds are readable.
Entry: 9:00
